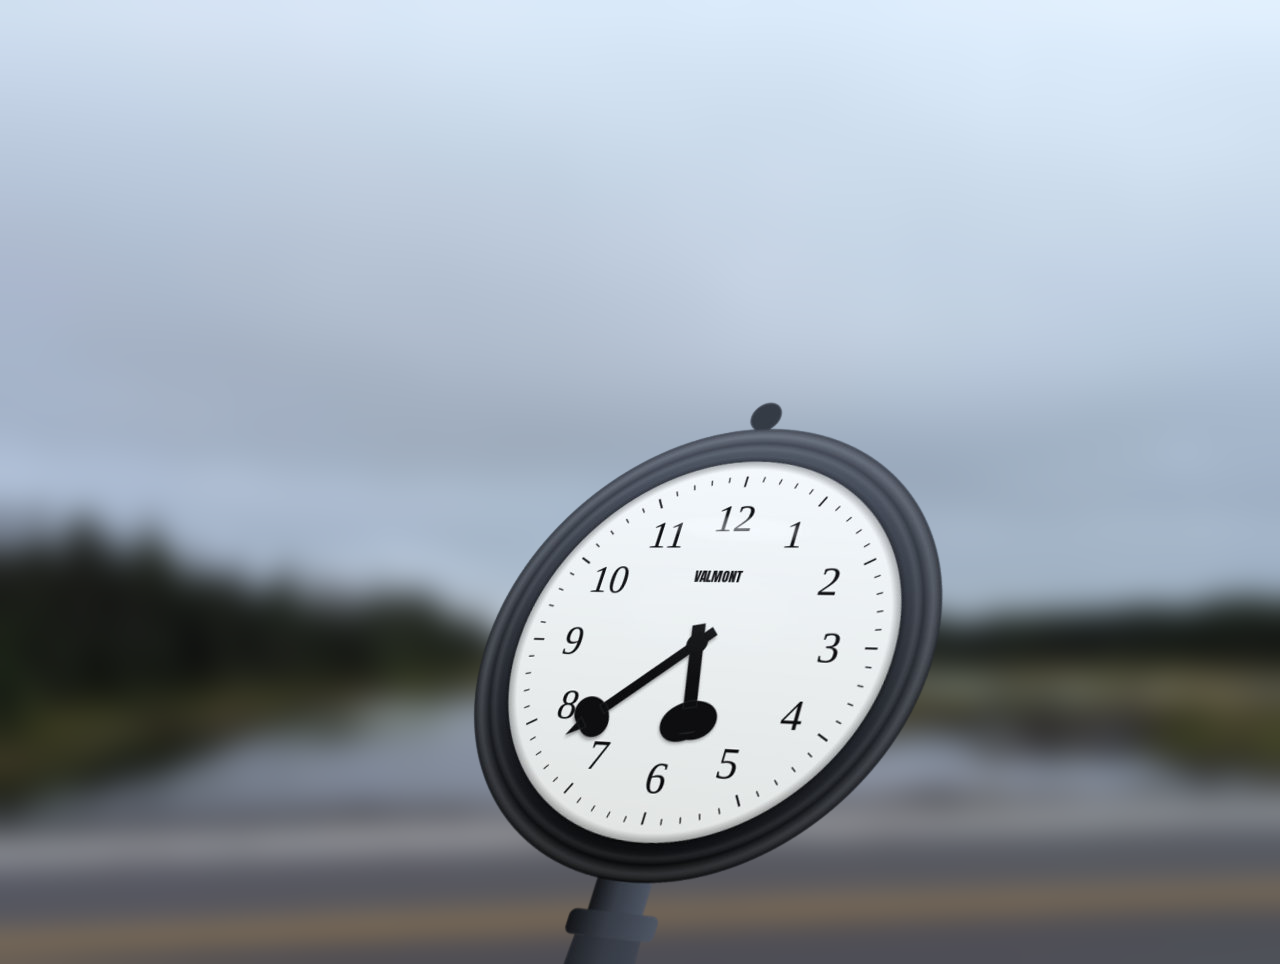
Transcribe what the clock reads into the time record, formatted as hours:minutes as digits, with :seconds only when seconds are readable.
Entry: 5:38
